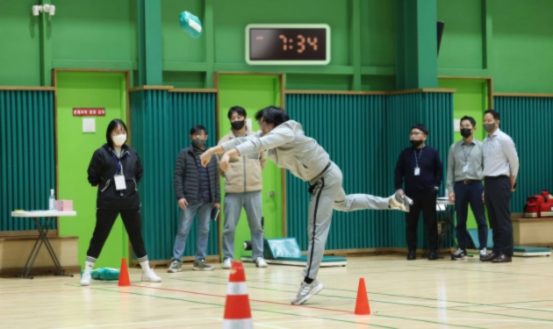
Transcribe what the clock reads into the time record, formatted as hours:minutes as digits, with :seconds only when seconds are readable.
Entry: 7:34
